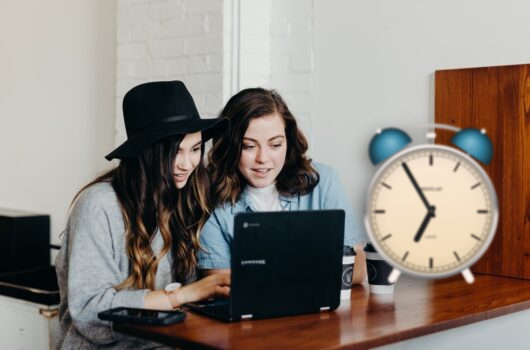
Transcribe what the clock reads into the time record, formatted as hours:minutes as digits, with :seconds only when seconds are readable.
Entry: 6:55
